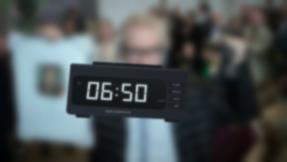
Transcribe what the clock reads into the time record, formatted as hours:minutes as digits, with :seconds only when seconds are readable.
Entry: 6:50
